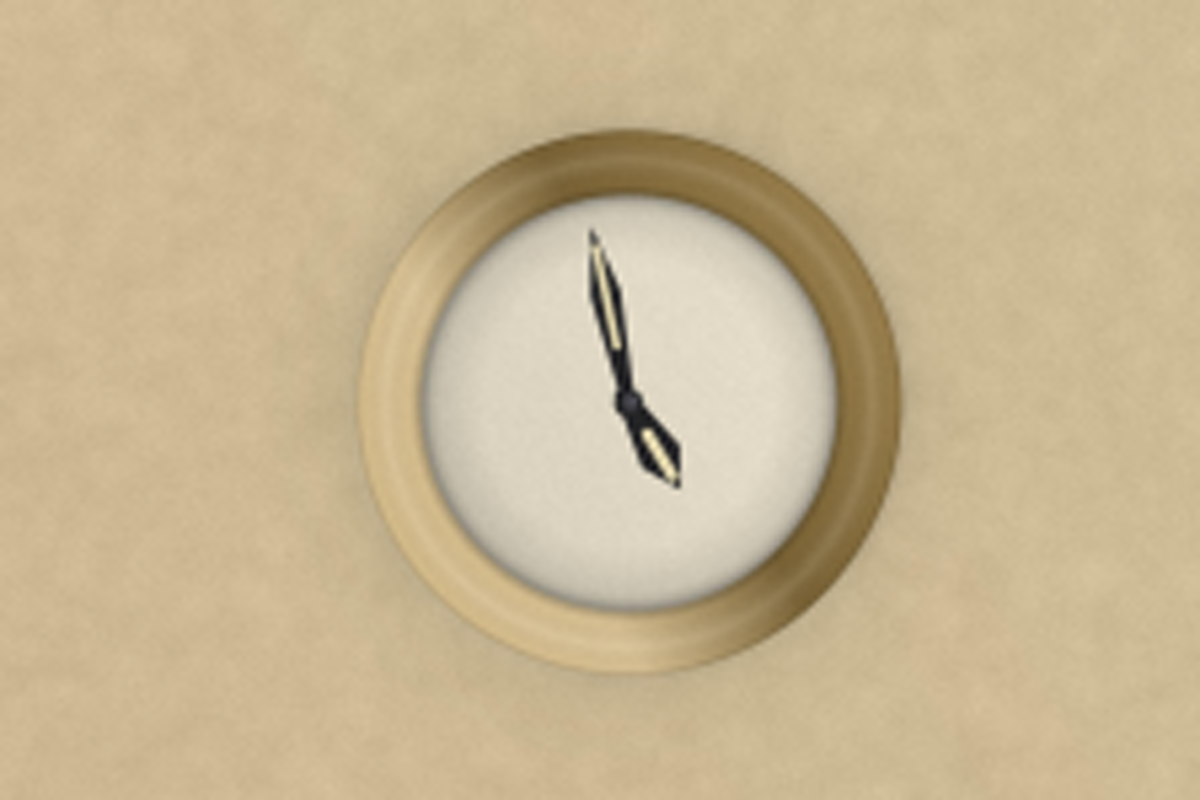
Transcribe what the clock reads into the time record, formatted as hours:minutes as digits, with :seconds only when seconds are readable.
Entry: 4:58
